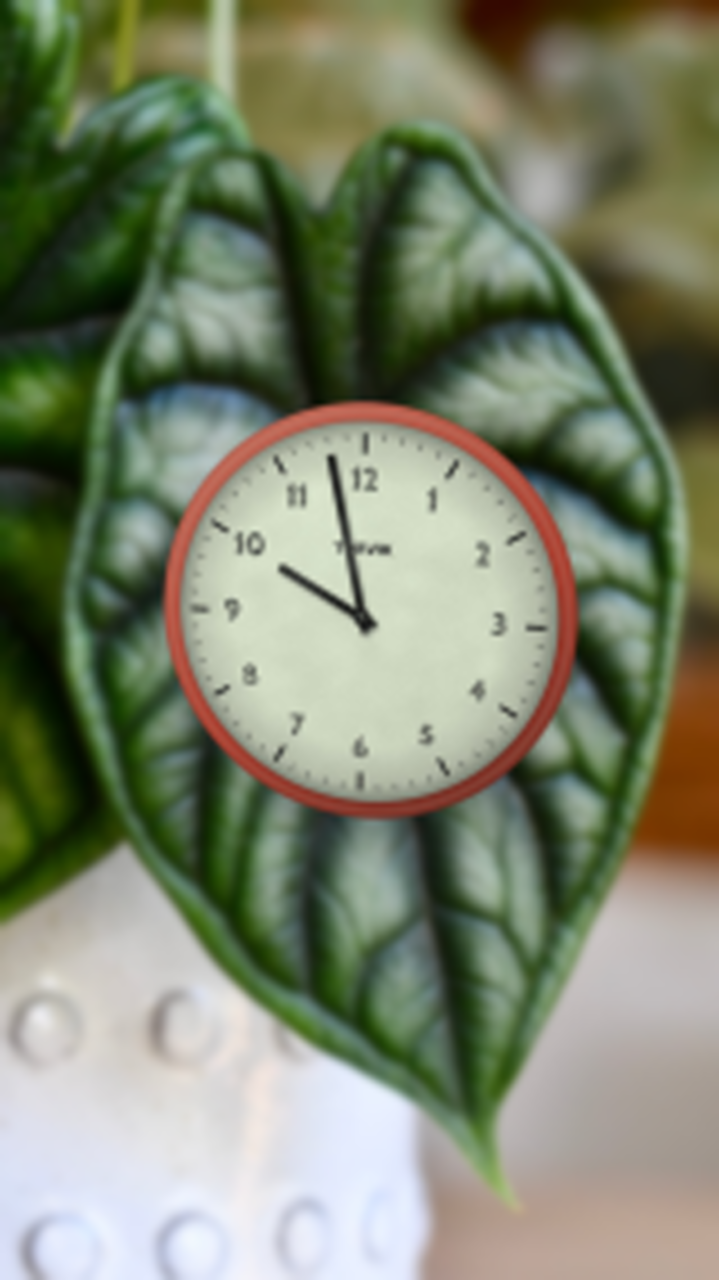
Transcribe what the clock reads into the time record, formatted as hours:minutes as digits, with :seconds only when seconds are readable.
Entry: 9:58
